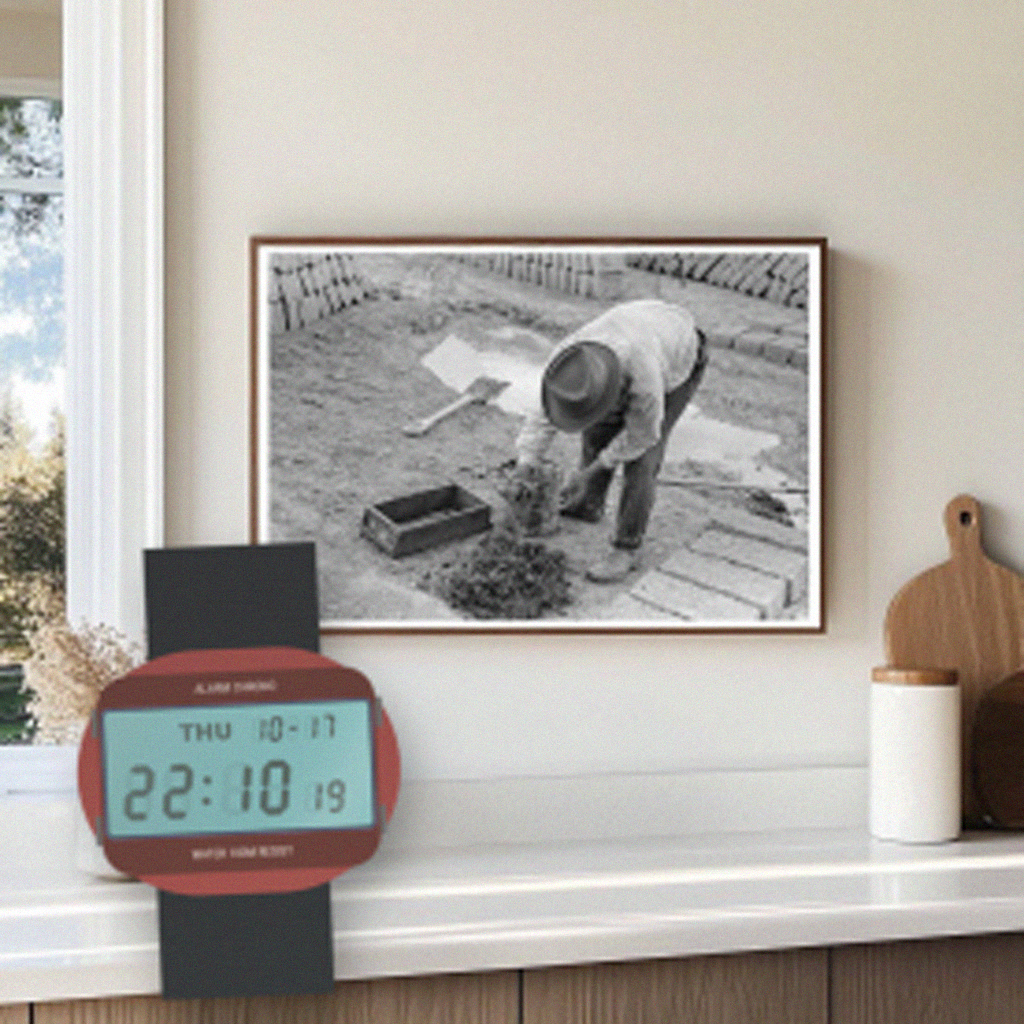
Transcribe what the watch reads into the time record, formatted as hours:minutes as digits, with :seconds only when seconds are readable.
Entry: 22:10:19
